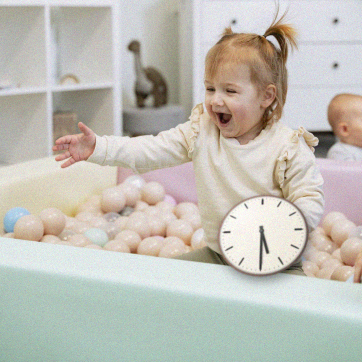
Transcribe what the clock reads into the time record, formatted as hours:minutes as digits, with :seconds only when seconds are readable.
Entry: 5:30
